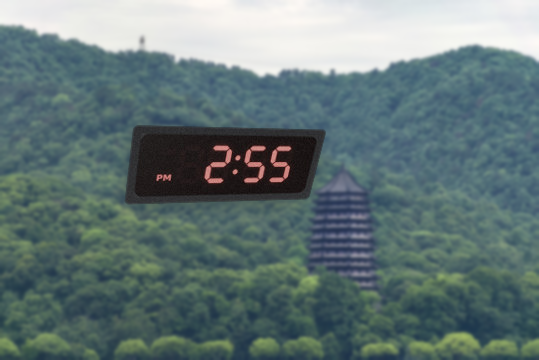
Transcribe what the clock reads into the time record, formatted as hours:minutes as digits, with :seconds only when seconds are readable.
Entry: 2:55
